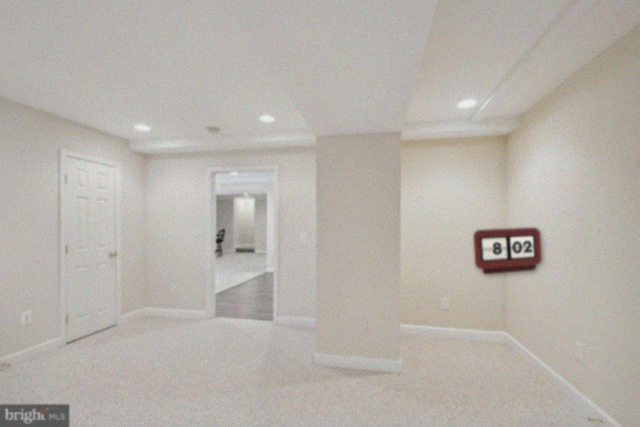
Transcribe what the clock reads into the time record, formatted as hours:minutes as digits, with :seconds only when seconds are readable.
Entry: 8:02
